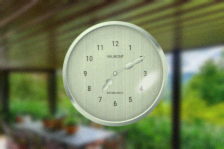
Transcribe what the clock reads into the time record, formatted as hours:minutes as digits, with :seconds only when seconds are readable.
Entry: 7:10
